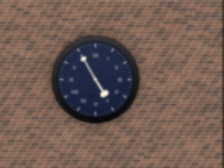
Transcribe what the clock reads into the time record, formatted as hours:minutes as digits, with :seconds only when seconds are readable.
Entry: 4:55
